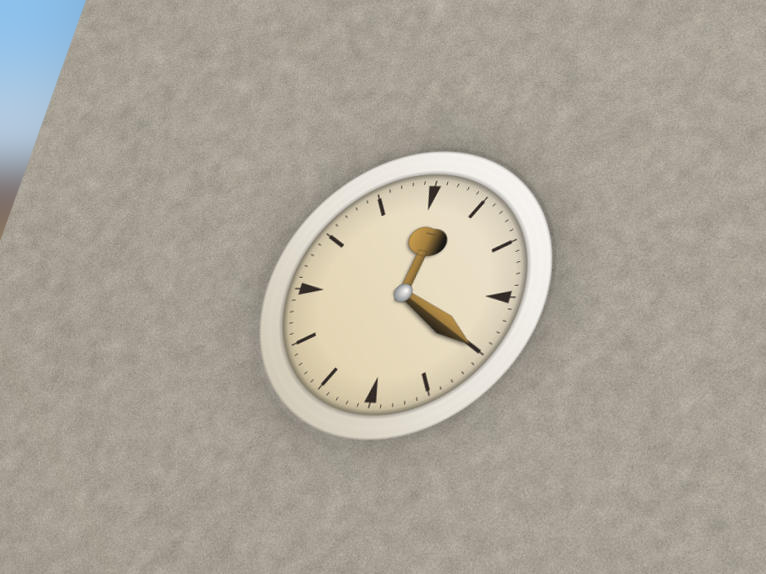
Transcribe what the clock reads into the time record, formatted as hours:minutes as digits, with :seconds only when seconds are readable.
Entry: 12:20
